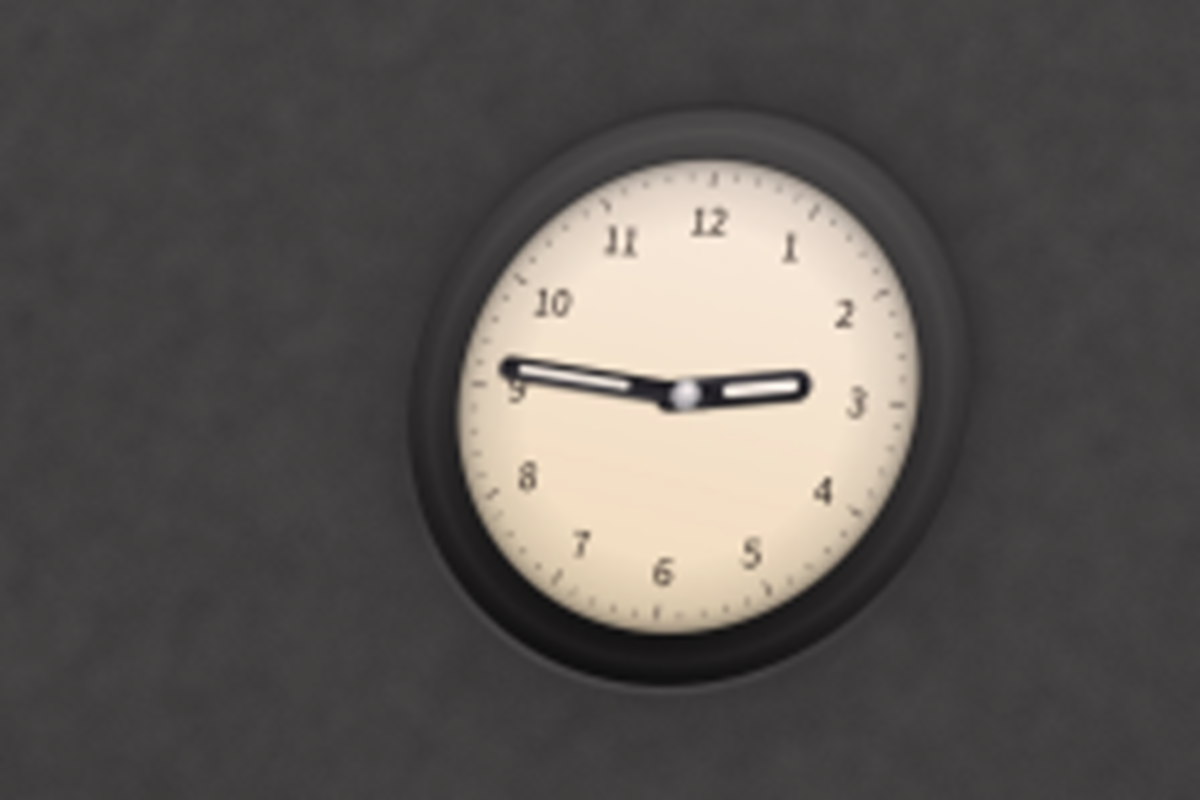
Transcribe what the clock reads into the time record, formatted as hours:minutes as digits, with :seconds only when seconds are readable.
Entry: 2:46
